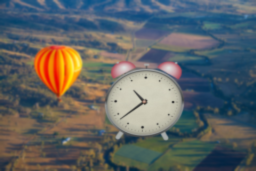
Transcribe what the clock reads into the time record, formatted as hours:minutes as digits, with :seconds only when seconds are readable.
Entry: 10:38
